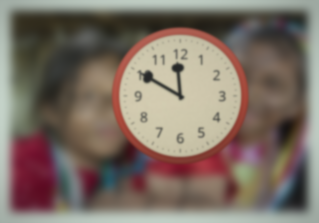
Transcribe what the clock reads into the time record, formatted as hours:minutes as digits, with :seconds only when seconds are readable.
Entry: 11:50
